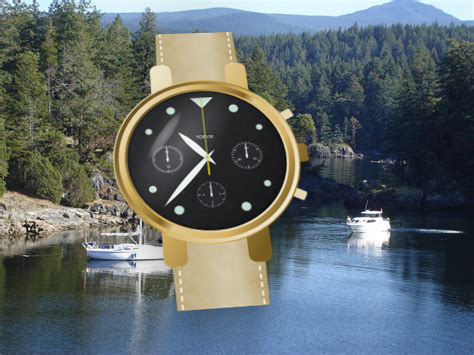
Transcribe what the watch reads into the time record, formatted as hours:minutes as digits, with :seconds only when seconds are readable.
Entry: 10:37
